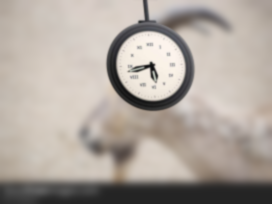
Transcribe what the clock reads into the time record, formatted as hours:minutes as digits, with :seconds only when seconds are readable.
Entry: 5:43
